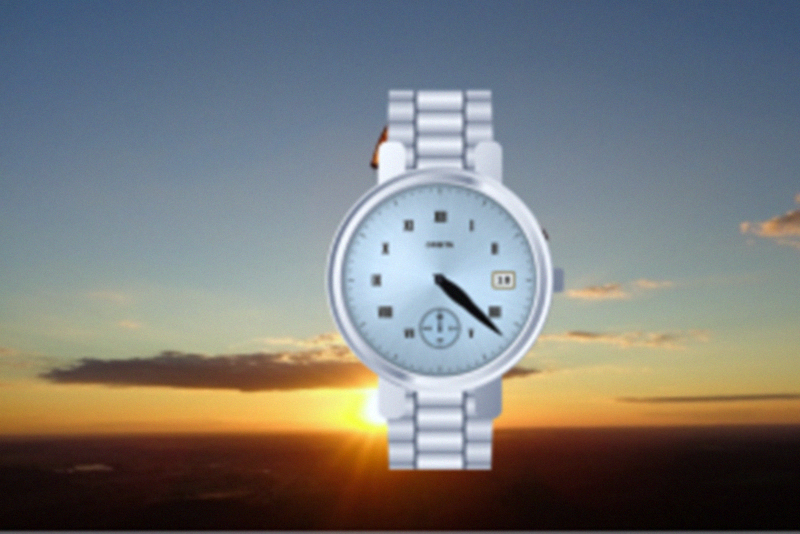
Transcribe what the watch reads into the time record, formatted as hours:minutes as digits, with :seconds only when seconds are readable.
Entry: 4:22
